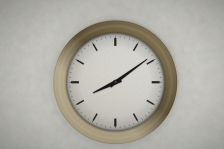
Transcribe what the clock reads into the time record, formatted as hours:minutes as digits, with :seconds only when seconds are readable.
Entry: 8:09
